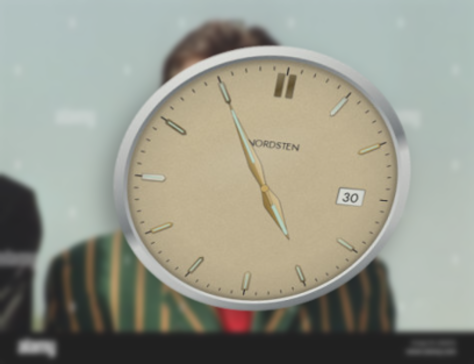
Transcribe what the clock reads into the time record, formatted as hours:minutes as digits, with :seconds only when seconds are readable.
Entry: 4:55
